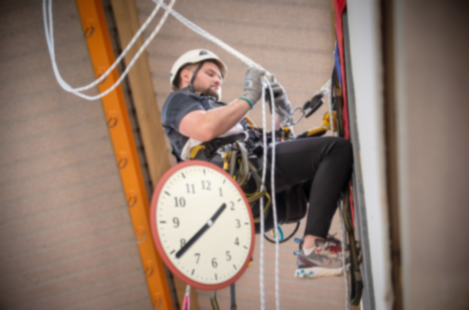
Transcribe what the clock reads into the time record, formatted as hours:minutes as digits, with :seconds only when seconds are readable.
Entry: 1:39
